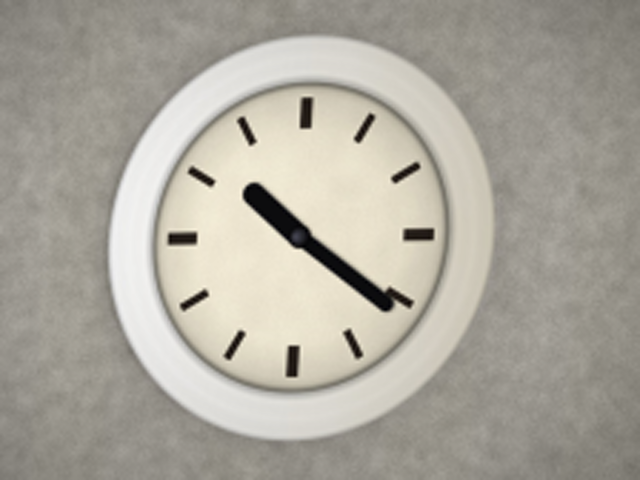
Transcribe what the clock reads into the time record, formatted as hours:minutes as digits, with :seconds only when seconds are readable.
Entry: 10:21
